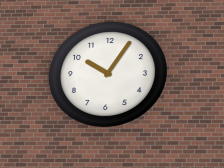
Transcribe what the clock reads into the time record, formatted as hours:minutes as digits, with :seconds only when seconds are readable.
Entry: 10:05
